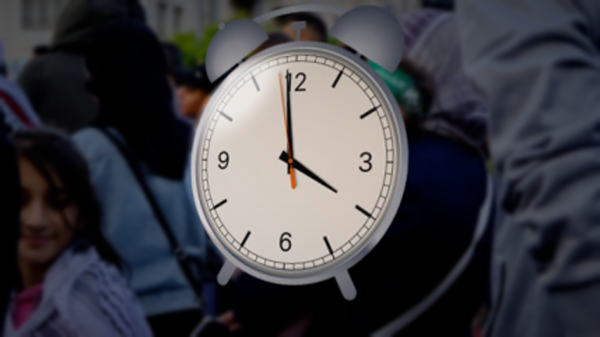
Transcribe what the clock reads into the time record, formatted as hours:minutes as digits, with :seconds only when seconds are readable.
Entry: 3:58:58
